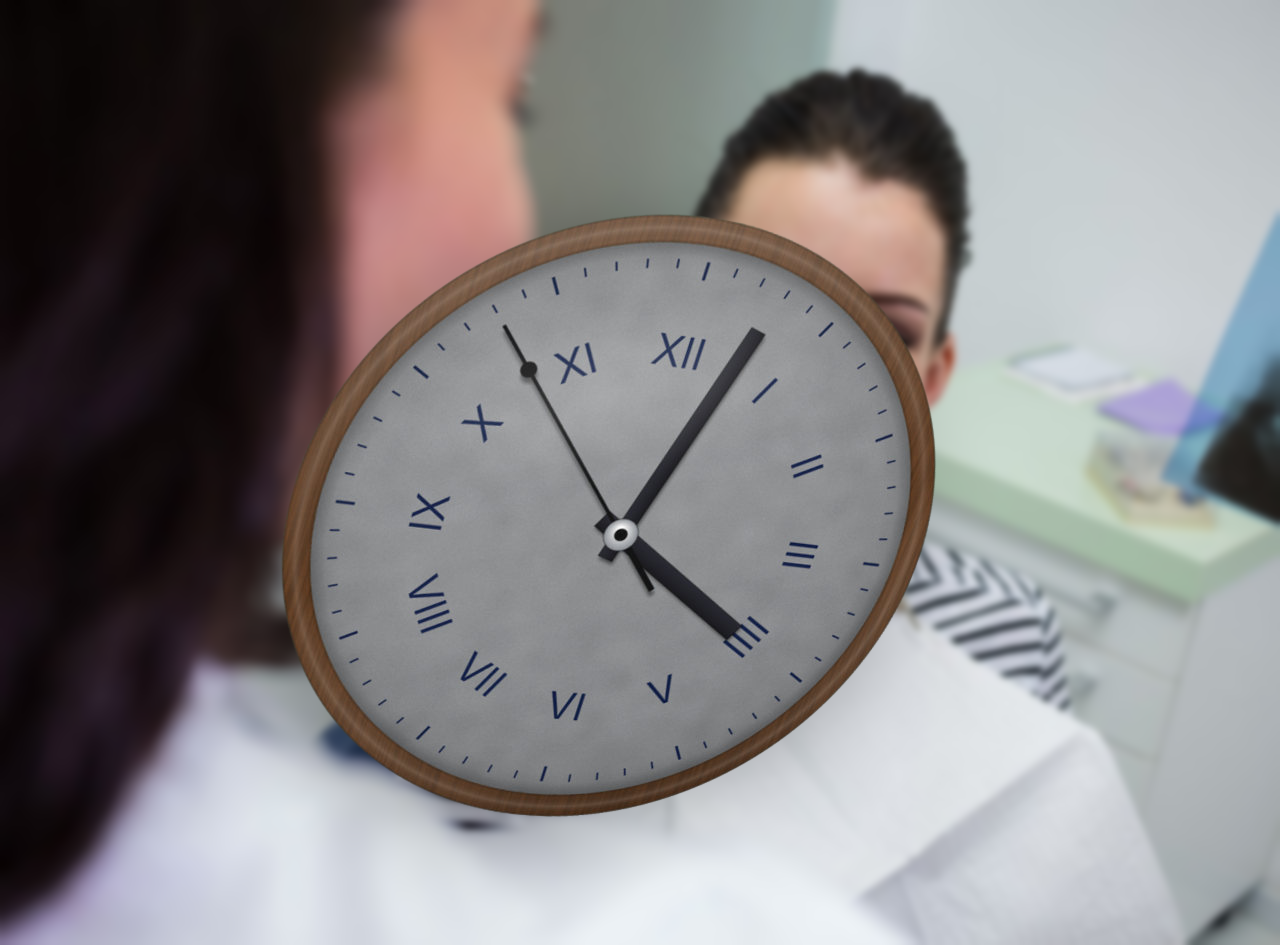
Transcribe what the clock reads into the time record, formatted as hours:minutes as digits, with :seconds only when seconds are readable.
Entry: 4:02:53
